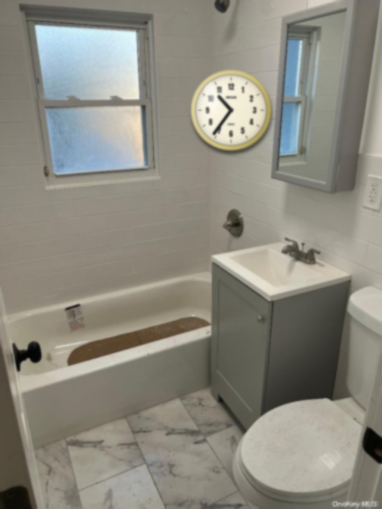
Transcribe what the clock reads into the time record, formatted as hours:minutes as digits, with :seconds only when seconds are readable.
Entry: 10:36
